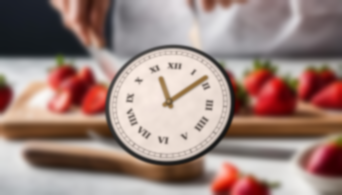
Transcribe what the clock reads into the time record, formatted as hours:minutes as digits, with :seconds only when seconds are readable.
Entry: 11:08
